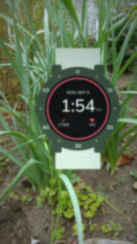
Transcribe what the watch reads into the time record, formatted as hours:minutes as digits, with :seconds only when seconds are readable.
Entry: 1:54
